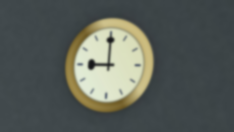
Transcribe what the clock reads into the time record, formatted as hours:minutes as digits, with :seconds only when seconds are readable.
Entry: 9:00
